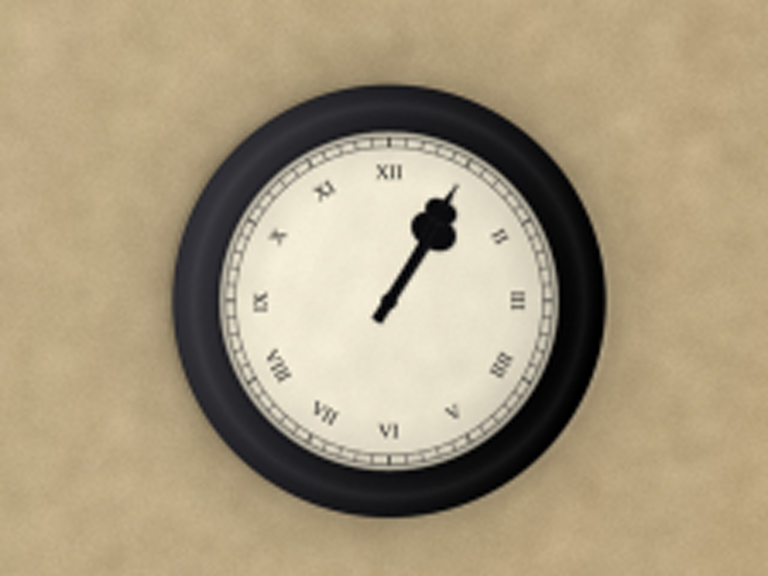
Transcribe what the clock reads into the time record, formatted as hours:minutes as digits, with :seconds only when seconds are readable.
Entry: 1:05
